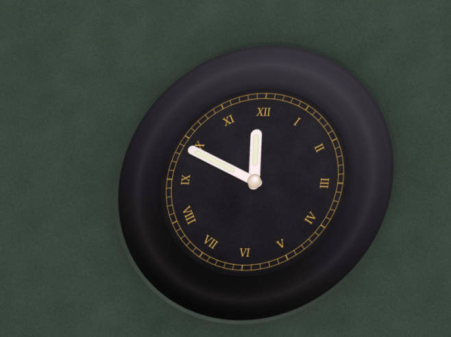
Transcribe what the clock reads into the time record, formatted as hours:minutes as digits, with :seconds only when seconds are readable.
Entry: 11:49
